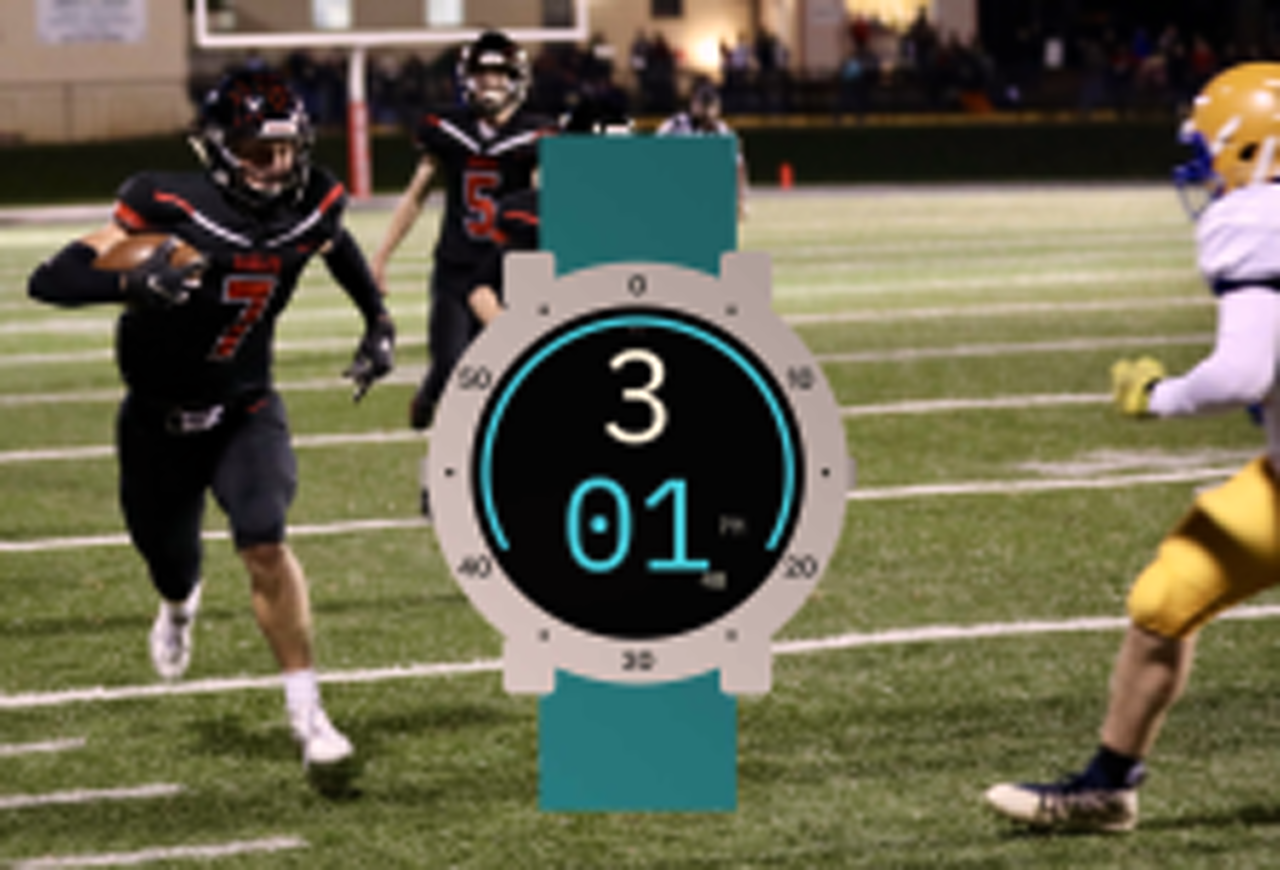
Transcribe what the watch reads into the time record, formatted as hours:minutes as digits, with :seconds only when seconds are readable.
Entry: 3:01
